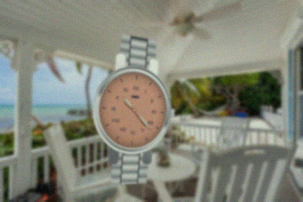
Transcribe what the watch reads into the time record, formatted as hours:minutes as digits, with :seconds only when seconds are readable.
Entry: 10:22
